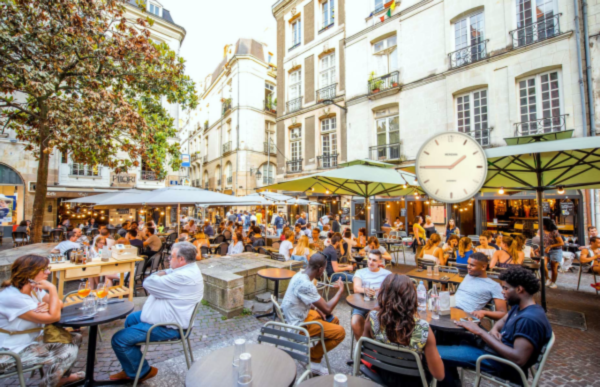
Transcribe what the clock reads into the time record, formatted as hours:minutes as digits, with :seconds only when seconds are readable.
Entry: 1:45
